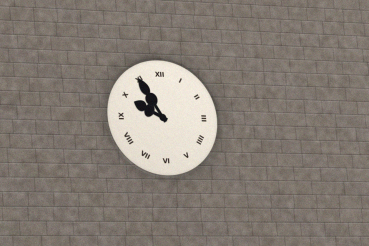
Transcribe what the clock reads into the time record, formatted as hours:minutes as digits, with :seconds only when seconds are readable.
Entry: 9:55
